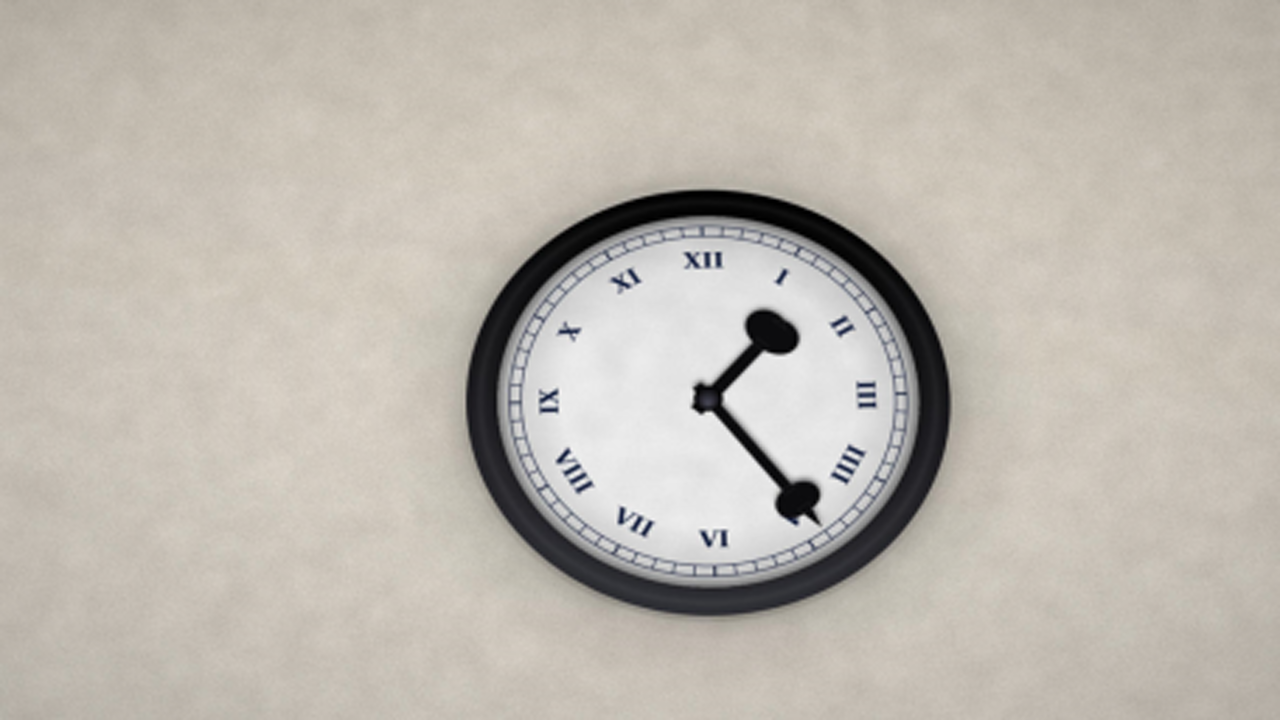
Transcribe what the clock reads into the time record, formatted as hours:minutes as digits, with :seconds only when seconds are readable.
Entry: 1:24
